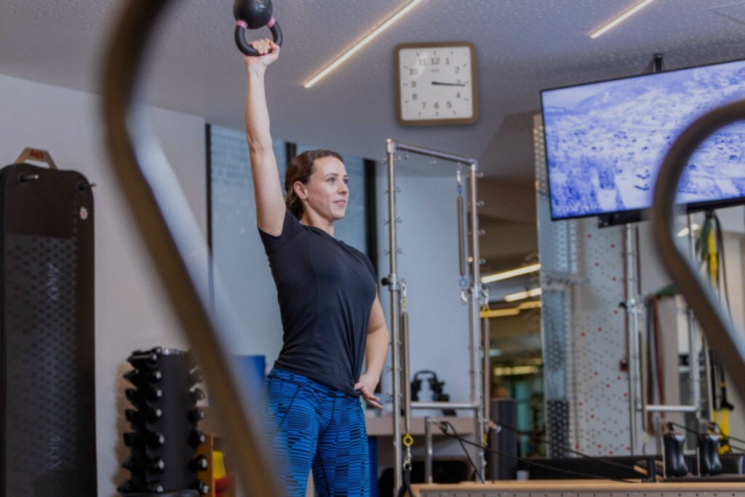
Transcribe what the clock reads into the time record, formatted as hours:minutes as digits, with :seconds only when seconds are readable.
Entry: 3:16
